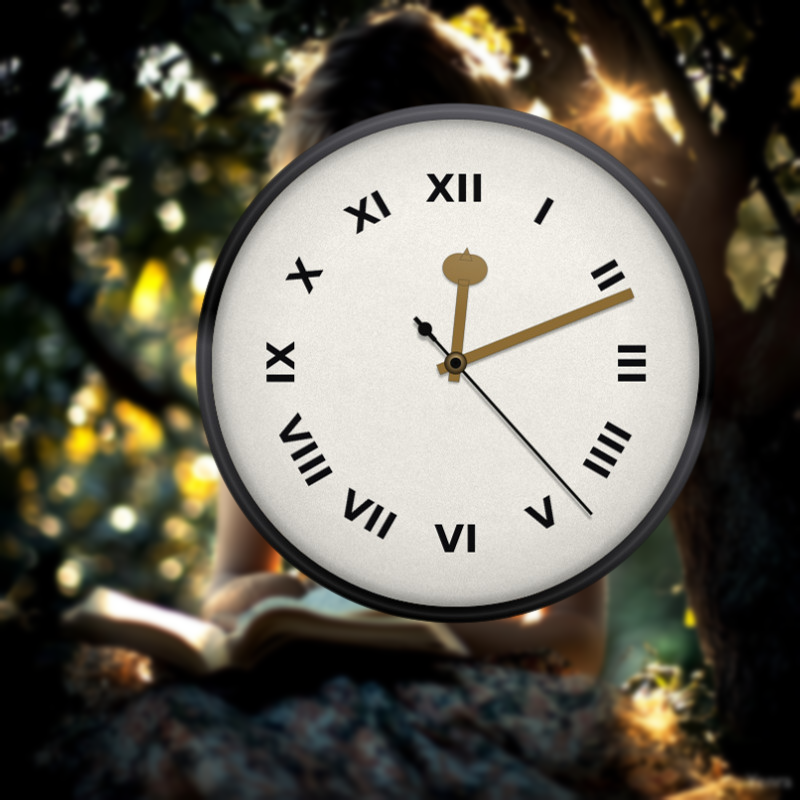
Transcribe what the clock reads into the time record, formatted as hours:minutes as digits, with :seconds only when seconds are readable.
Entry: 12:11:23
